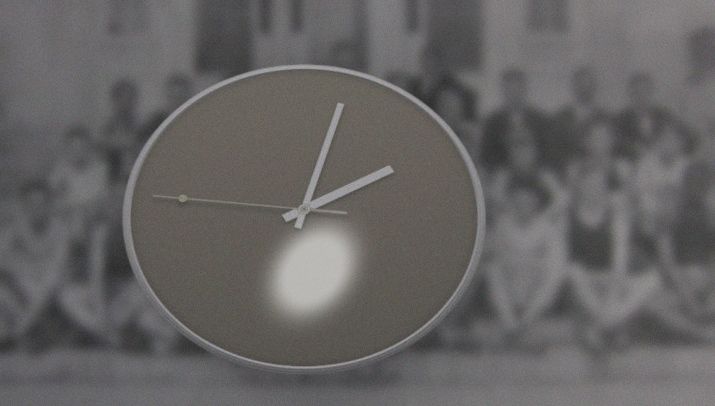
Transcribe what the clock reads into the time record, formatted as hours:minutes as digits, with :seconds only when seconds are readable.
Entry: 2:02:46
